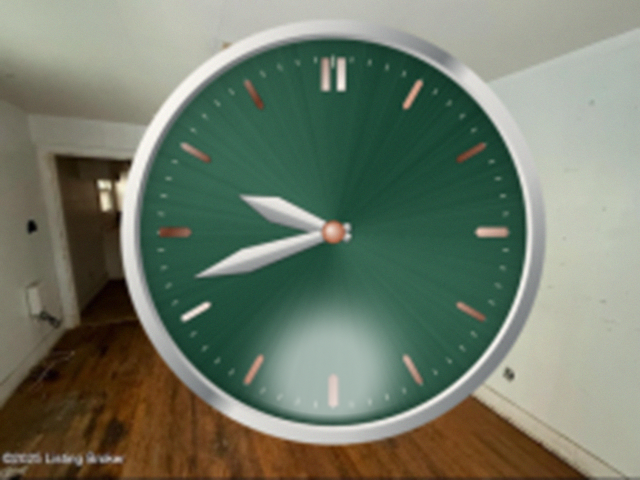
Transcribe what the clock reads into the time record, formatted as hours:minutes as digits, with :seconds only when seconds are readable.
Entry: 9:42
